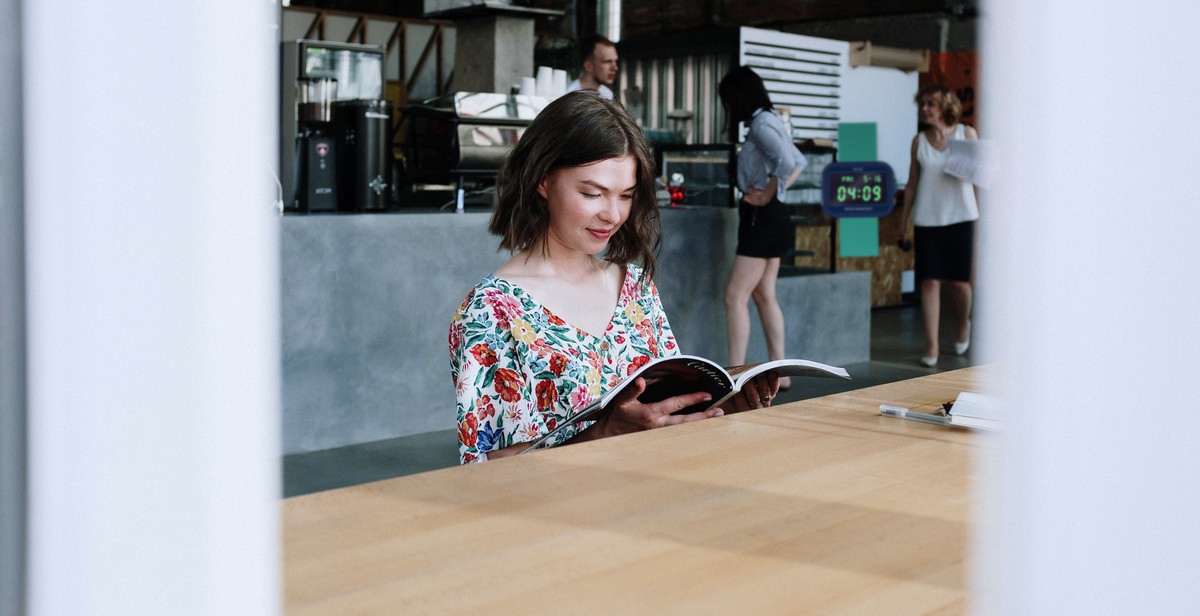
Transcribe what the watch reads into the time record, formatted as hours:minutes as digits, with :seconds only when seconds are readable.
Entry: 4:09
